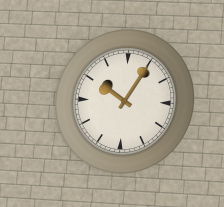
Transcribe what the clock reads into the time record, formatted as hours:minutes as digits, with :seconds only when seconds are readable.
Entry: 10:05
